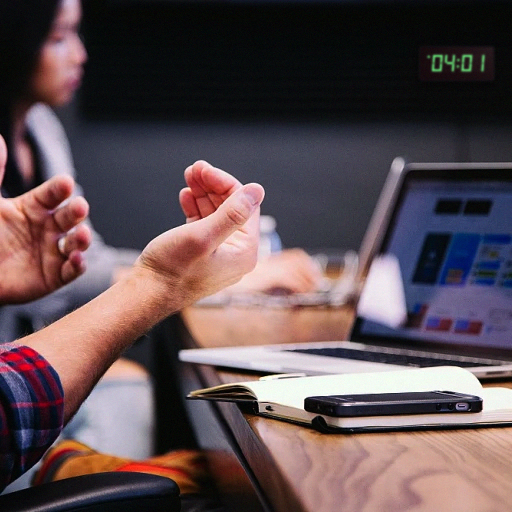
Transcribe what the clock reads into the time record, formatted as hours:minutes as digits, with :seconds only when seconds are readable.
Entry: 4:01
